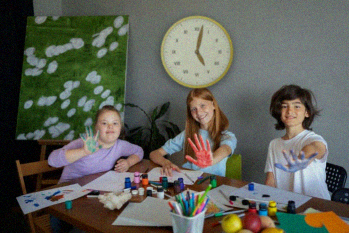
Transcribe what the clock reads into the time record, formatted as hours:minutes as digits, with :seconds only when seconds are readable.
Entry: 5:02
